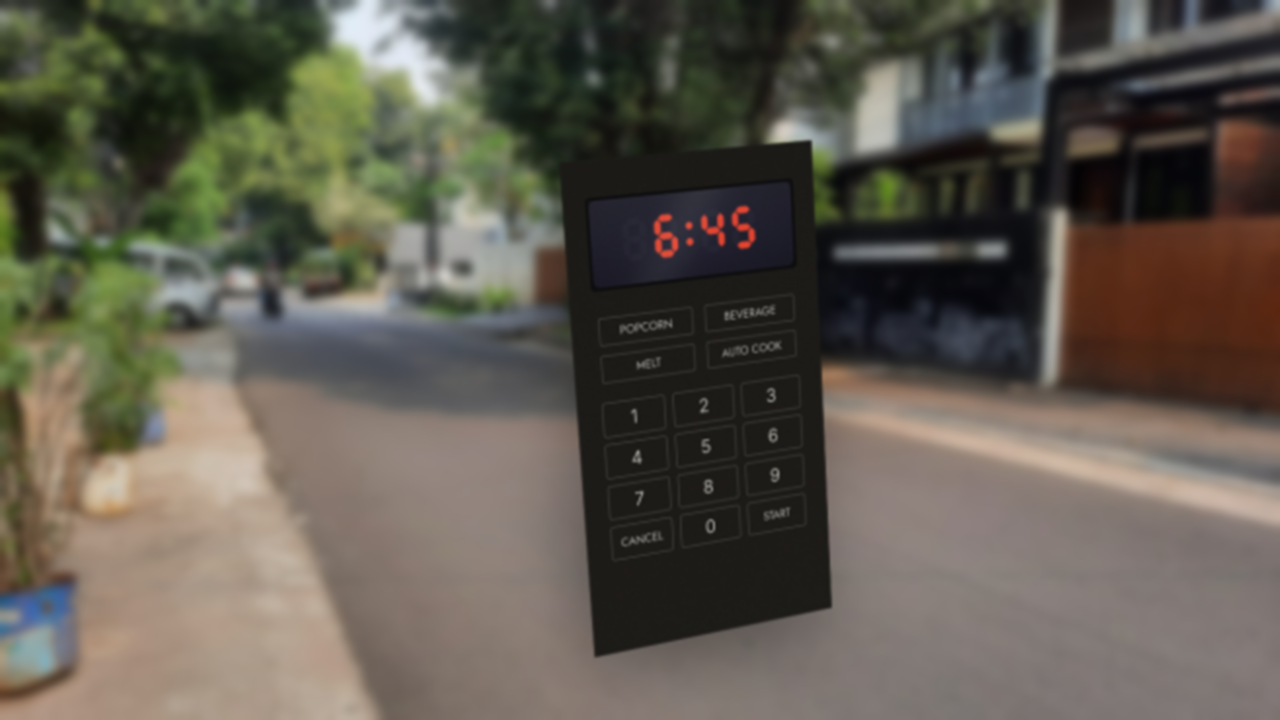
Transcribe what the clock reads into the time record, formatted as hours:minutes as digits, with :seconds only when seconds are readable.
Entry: 6:45
